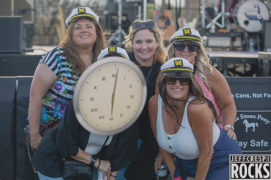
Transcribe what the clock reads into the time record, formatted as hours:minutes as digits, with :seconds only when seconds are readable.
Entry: 6:01
